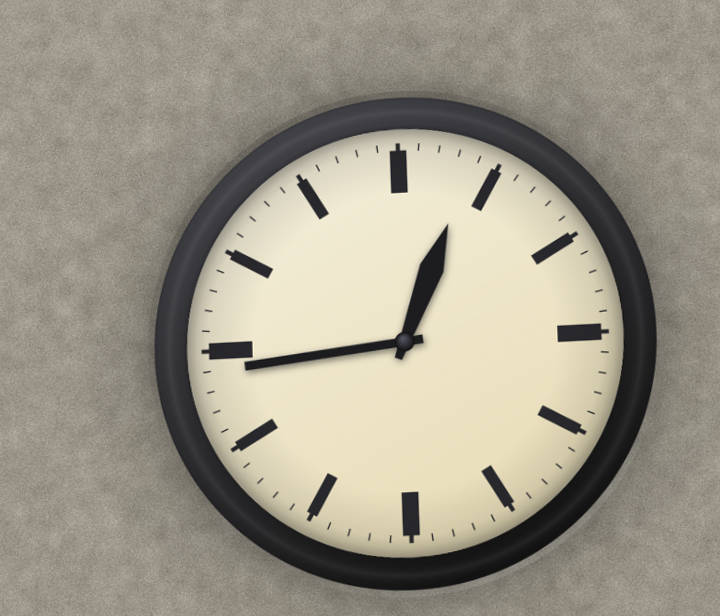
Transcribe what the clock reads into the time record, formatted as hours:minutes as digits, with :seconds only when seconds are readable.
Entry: 12:44
